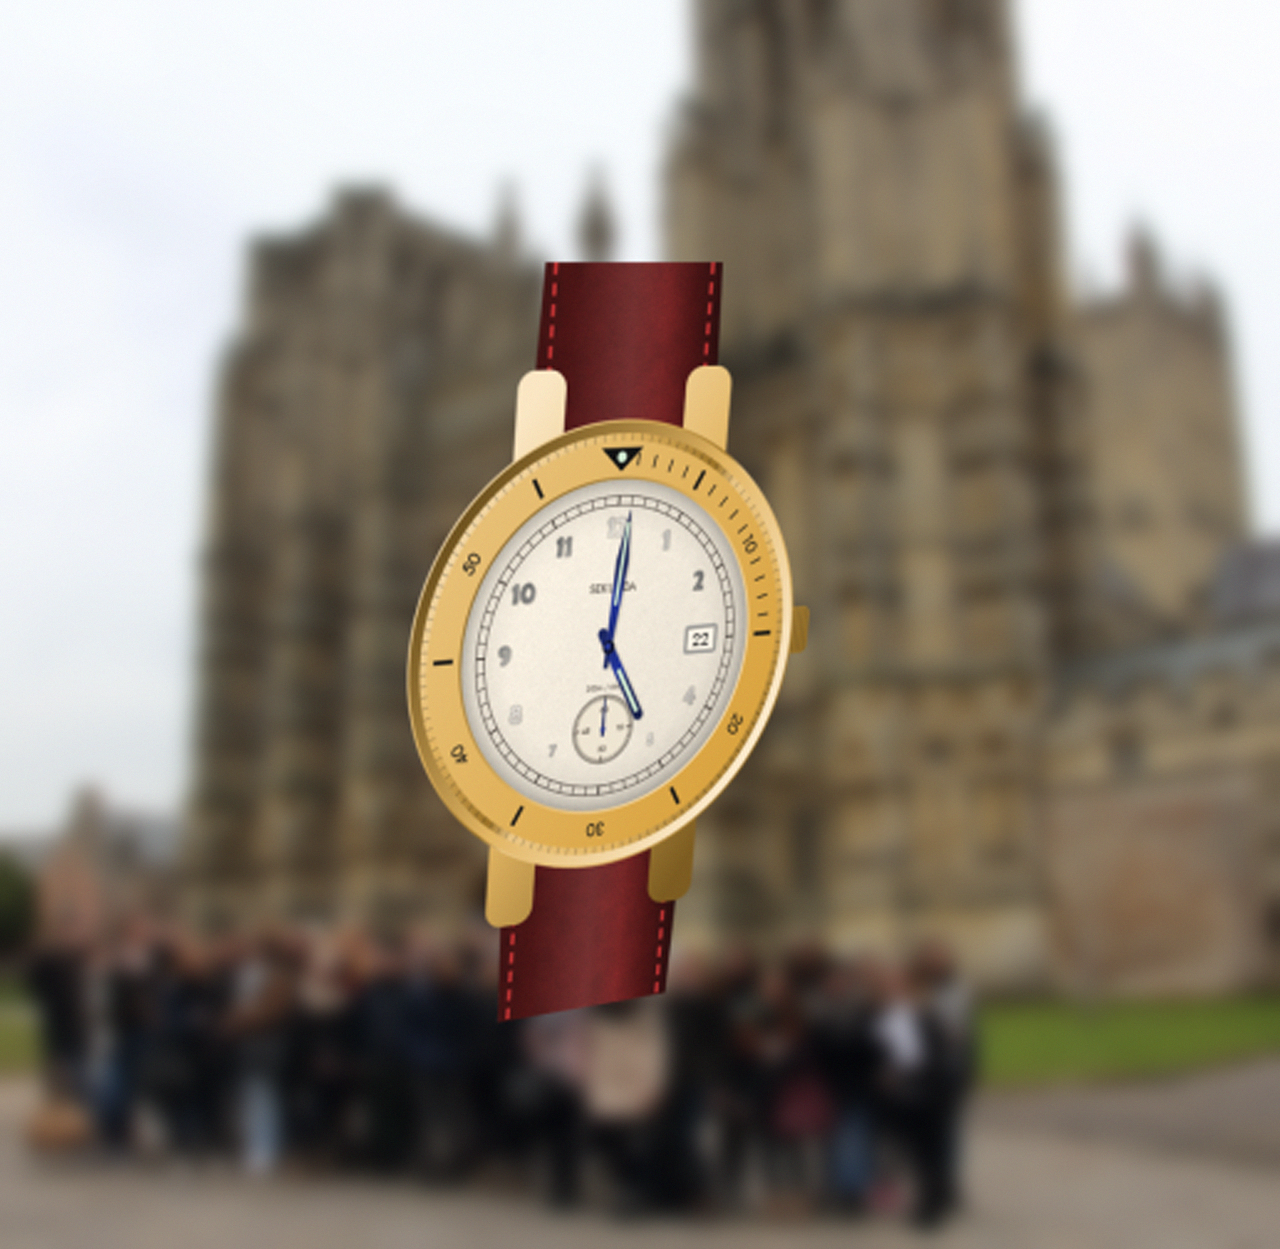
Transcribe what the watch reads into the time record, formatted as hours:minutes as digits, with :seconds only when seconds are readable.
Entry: 5:01
